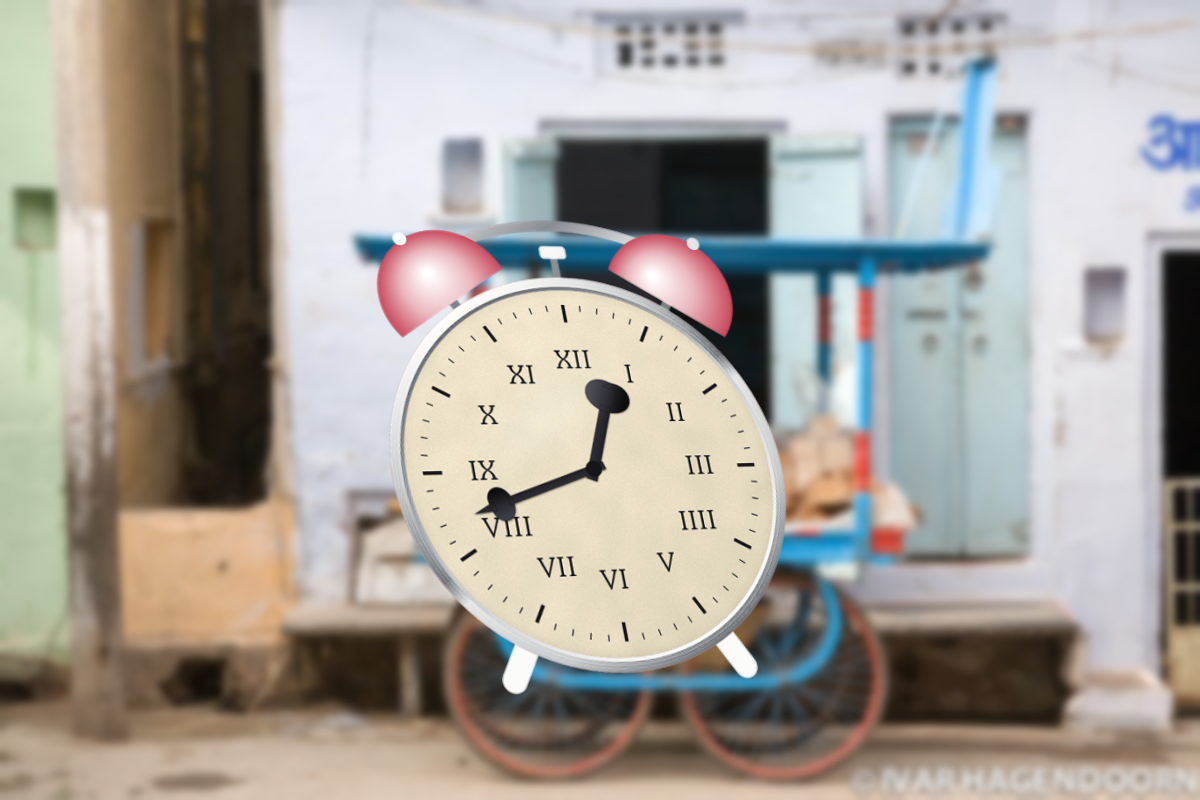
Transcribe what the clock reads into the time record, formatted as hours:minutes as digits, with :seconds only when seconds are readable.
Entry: 12:42
